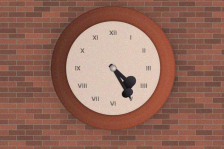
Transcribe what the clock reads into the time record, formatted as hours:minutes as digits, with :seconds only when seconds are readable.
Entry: 4:25
